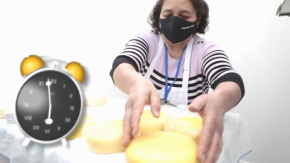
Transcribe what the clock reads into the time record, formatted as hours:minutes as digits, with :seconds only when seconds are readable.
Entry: 5:58
